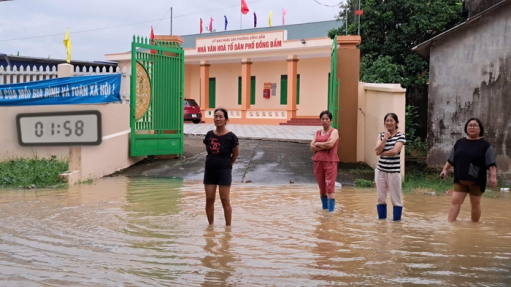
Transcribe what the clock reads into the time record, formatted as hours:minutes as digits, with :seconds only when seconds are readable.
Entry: 1:58
